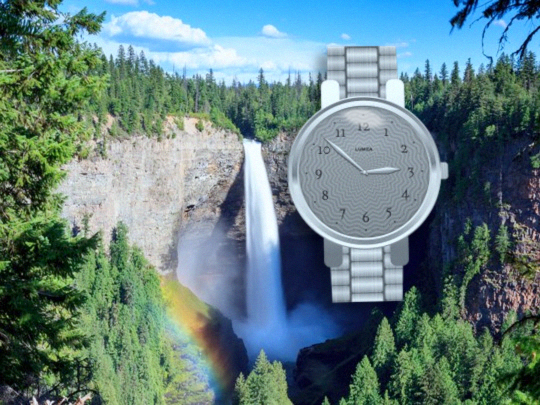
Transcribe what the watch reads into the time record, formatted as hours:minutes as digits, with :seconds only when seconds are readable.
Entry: 2:52
